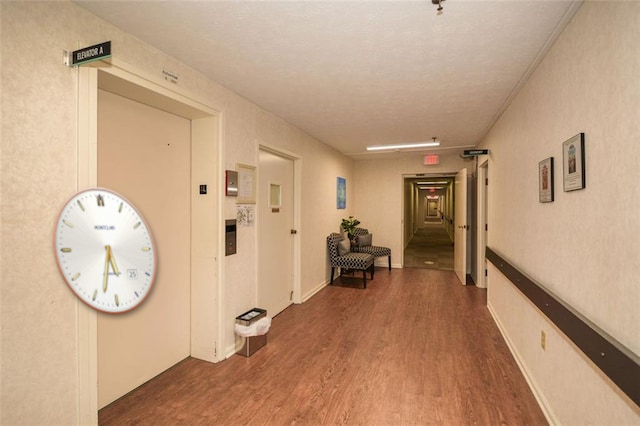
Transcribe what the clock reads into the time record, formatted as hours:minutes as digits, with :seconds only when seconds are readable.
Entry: 5:33
